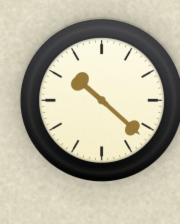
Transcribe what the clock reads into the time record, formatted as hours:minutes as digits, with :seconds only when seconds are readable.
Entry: 10:22
